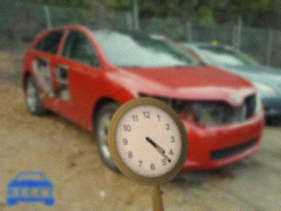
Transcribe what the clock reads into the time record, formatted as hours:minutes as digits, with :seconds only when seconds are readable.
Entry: 4:23
